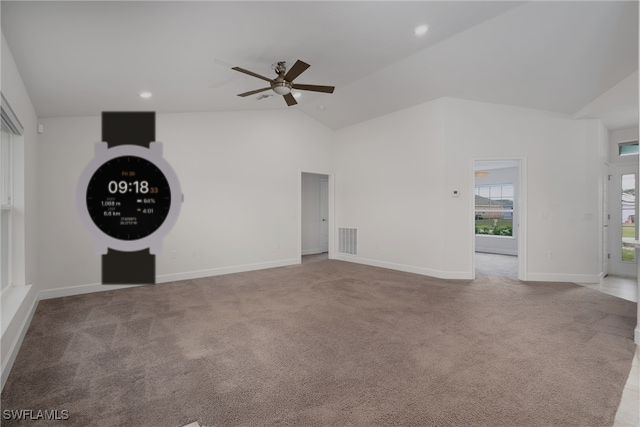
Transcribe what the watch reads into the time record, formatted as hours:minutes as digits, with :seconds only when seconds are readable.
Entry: 9:18
